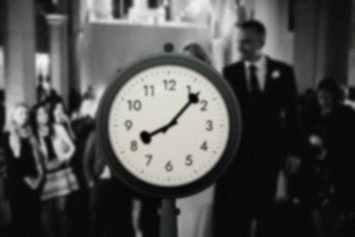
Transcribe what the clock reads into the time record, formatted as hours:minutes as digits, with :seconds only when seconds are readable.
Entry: 8:07
